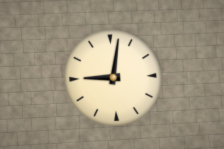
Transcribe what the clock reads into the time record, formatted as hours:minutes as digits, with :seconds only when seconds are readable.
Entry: 9:02
